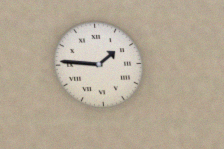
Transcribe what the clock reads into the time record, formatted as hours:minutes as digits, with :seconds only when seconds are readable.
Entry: 1:46
